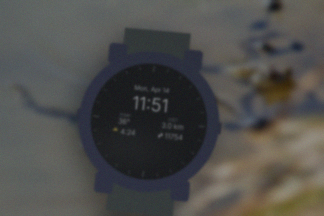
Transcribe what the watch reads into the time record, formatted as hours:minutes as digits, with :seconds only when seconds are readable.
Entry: 11:51
